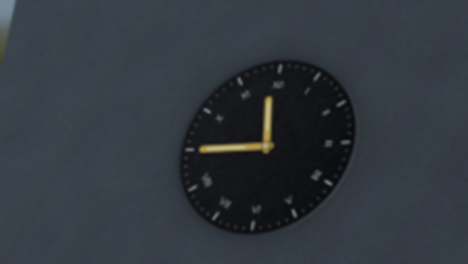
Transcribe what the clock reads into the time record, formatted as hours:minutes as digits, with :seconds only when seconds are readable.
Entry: 11:45
